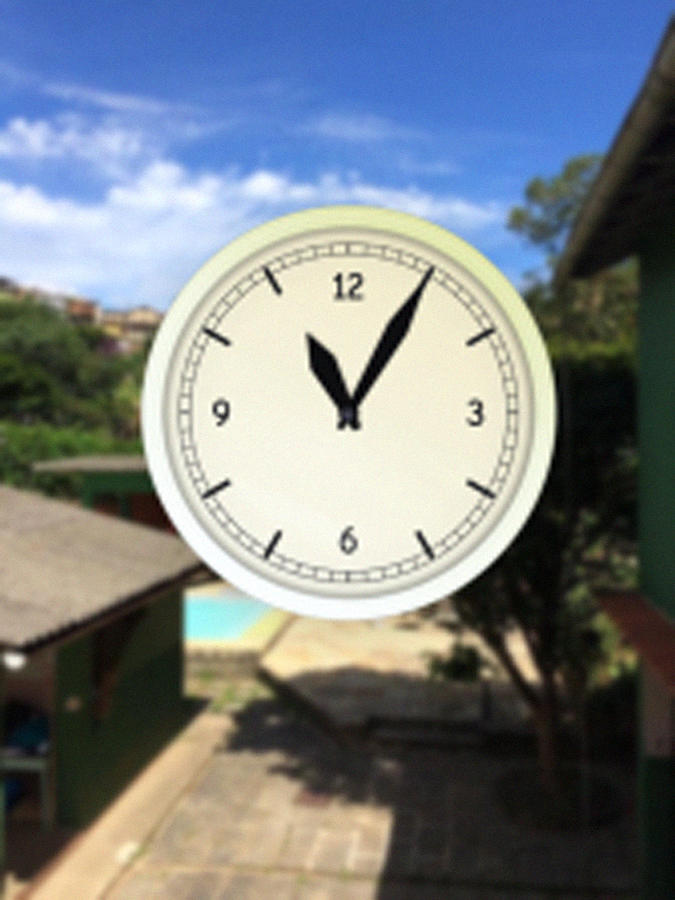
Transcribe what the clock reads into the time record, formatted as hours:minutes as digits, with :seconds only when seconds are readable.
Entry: 11:05
